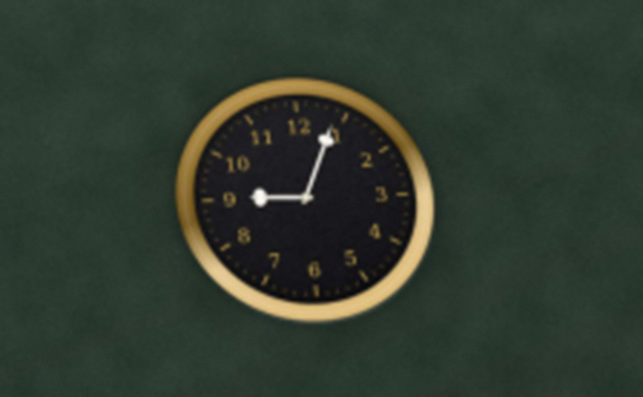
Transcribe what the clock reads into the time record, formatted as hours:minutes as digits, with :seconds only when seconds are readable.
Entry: 9:04
